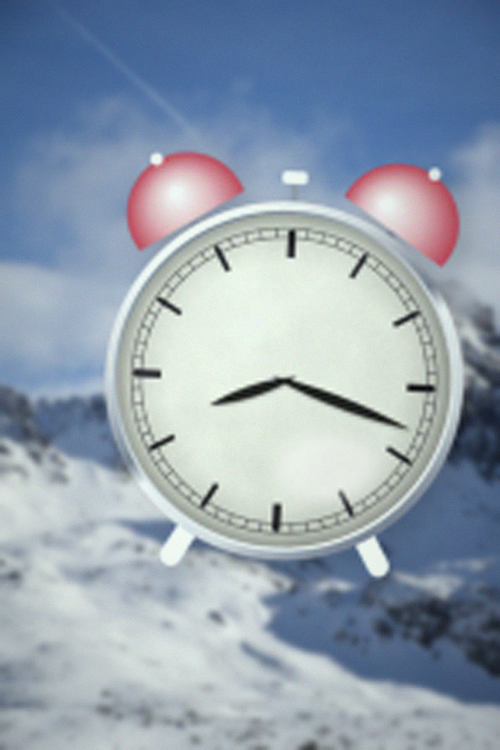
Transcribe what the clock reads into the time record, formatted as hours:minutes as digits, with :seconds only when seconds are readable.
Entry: 8:18
